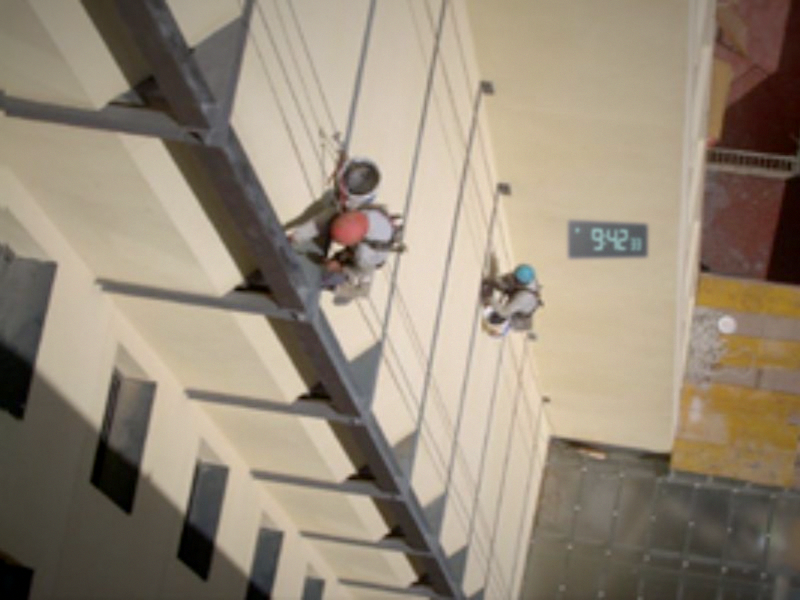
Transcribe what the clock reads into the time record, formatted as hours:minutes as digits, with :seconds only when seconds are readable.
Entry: 9:42
